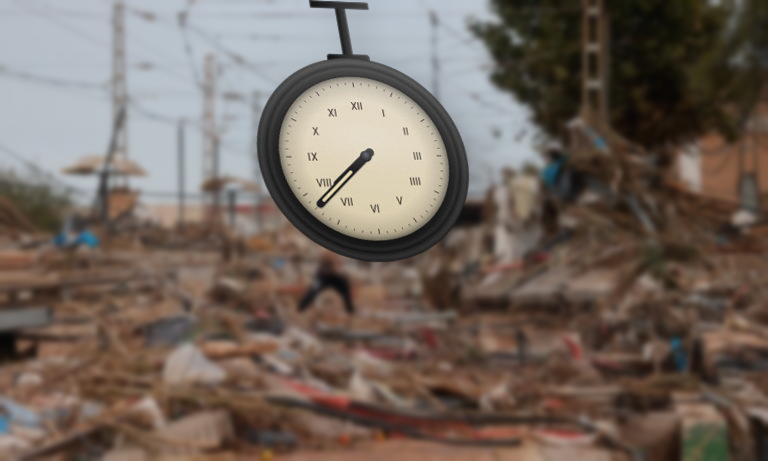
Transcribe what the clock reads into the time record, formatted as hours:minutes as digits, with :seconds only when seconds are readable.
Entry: 7:38
